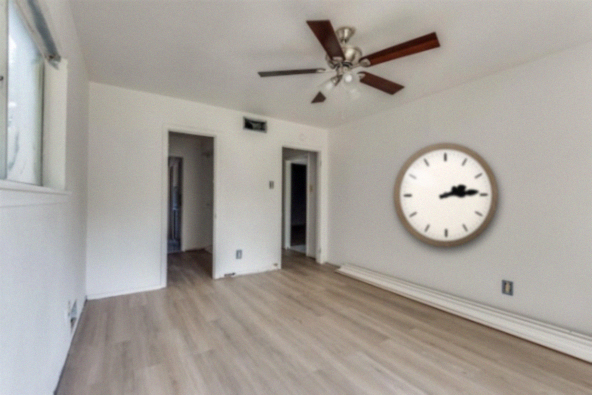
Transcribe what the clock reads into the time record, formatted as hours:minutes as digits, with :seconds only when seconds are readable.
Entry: 2:14
